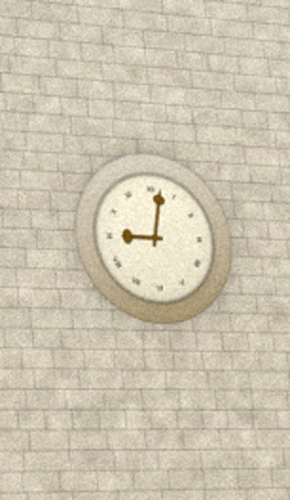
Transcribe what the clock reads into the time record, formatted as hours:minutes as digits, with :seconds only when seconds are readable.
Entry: 9:02
